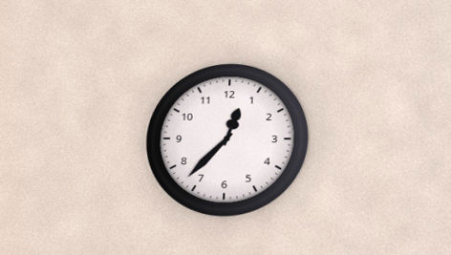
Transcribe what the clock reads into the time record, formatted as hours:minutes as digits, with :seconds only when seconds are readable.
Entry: 12:37
